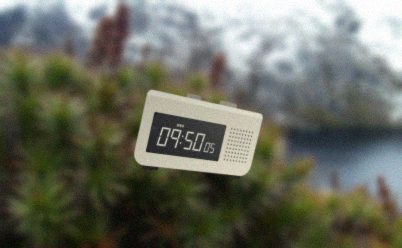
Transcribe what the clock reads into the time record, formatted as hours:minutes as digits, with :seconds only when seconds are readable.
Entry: 9:50:05
